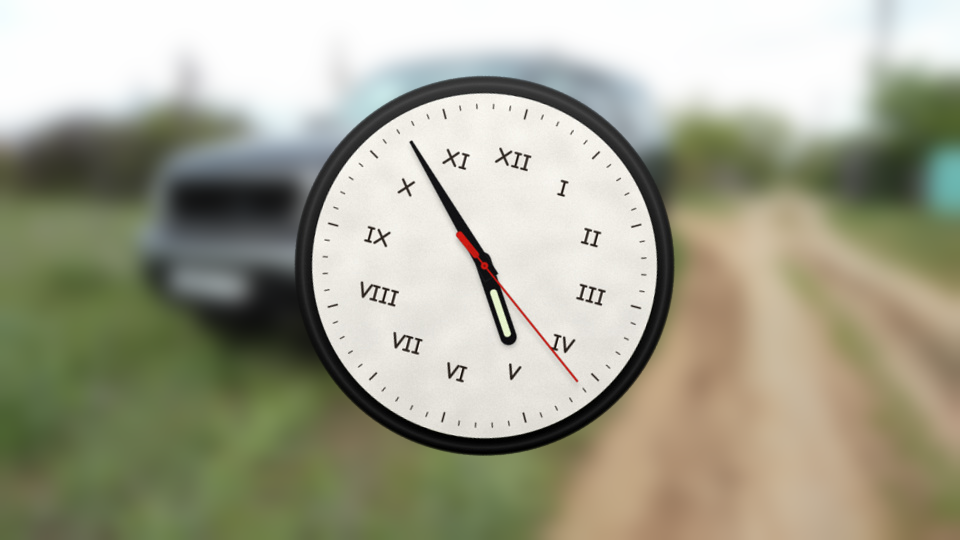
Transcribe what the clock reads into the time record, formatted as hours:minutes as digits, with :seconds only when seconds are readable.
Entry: 4:52:21
